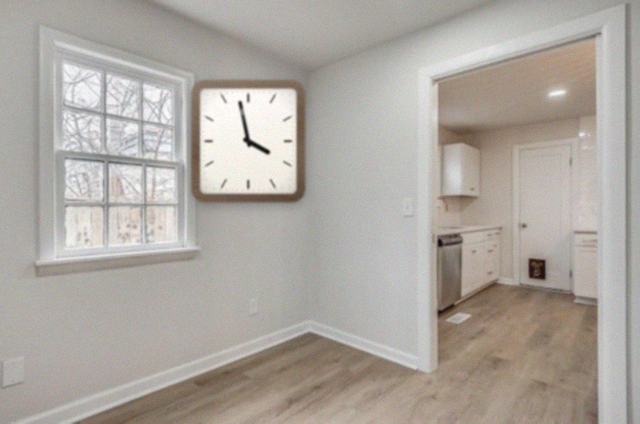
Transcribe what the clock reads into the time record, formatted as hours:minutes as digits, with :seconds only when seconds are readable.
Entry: 3:58
